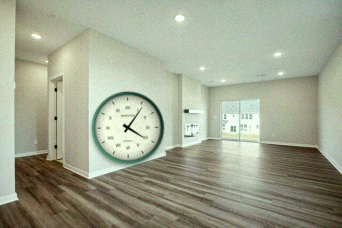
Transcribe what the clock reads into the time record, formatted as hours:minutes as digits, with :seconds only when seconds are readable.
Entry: 4:06
